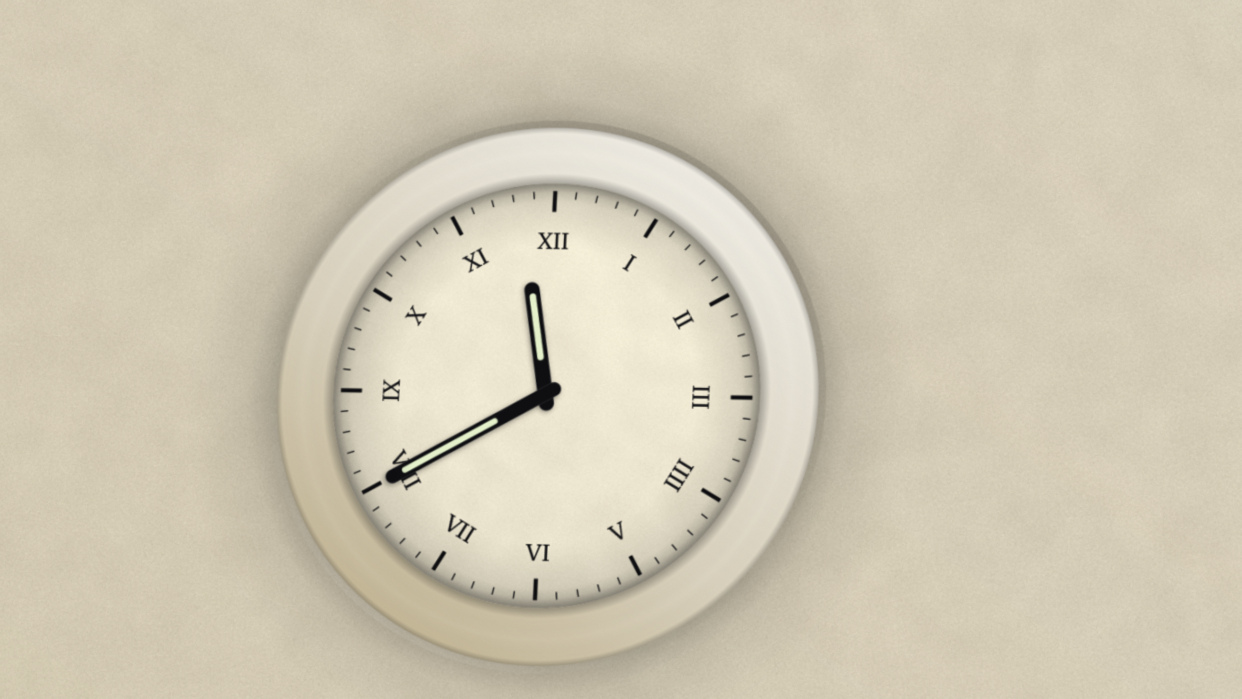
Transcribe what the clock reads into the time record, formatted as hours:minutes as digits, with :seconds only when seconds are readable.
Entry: 11:40
